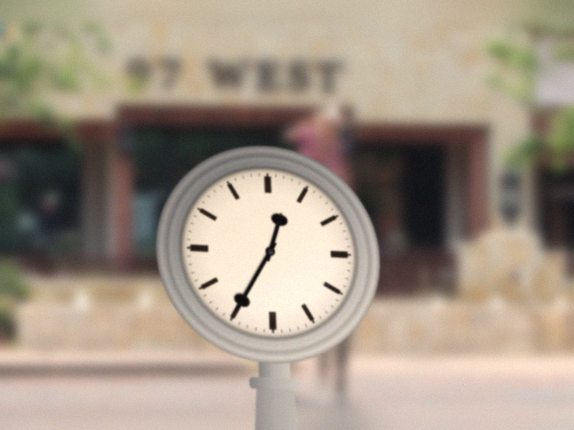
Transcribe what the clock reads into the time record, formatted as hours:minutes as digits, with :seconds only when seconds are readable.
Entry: 12:35
